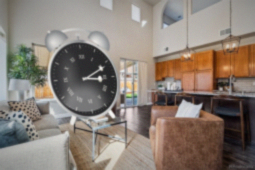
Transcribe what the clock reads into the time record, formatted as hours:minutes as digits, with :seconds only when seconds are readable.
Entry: 3:11
